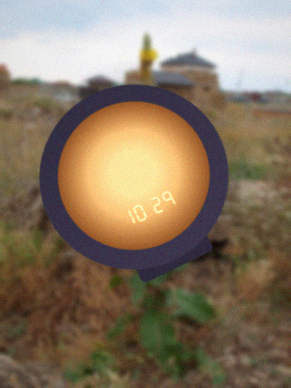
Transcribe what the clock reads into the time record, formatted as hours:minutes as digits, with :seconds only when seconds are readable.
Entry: 10:29
